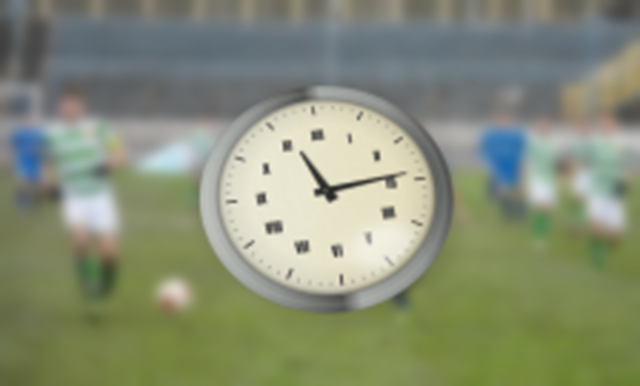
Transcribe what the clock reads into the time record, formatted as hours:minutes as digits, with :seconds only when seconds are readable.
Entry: 11:14
